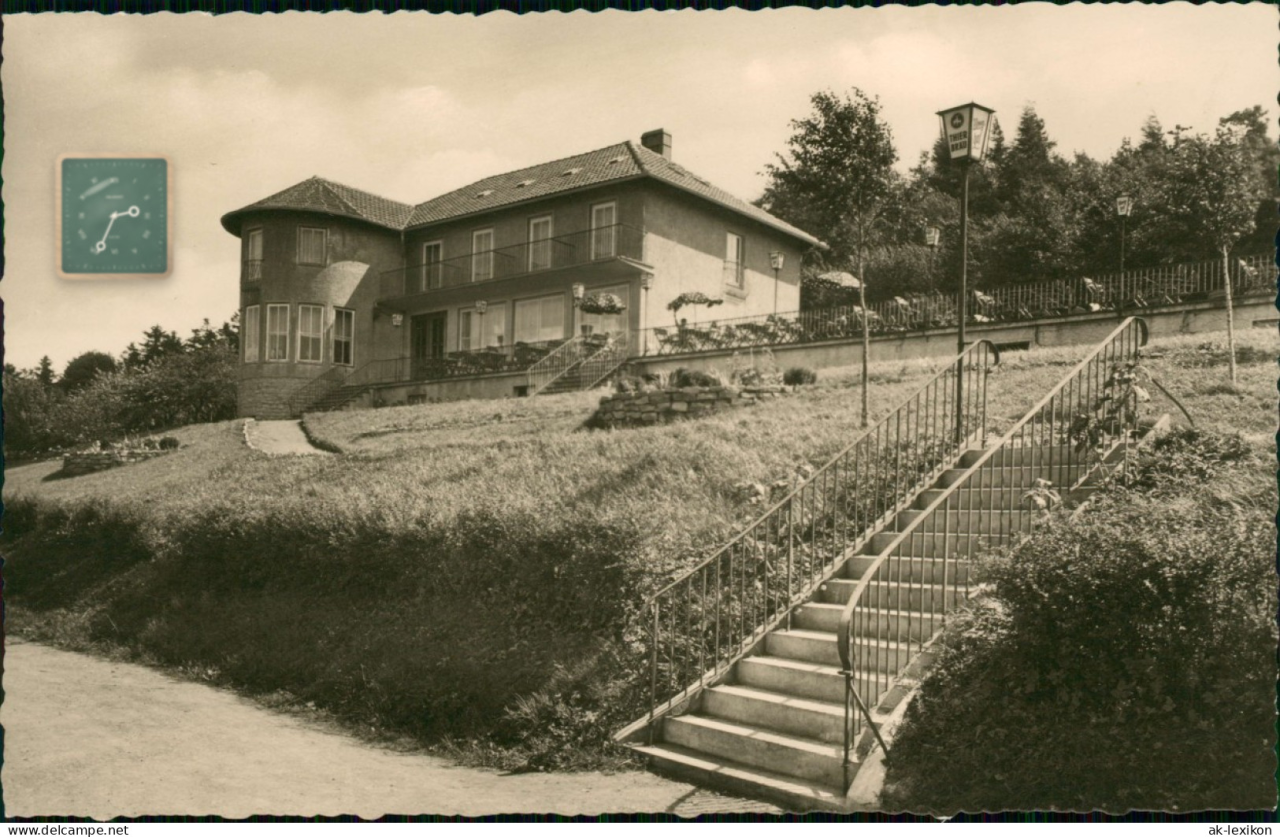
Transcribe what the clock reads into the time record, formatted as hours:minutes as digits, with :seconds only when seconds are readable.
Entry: 2:34
